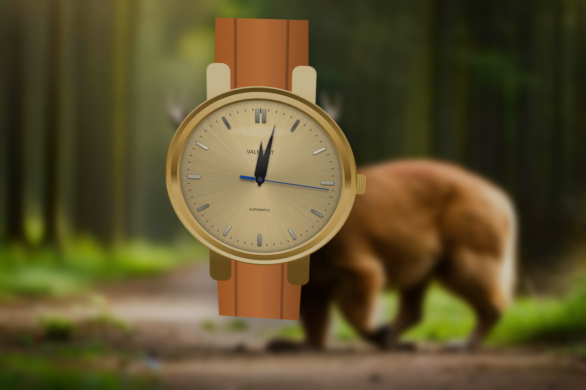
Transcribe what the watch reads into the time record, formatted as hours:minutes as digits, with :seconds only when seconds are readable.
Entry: 12:02:16
